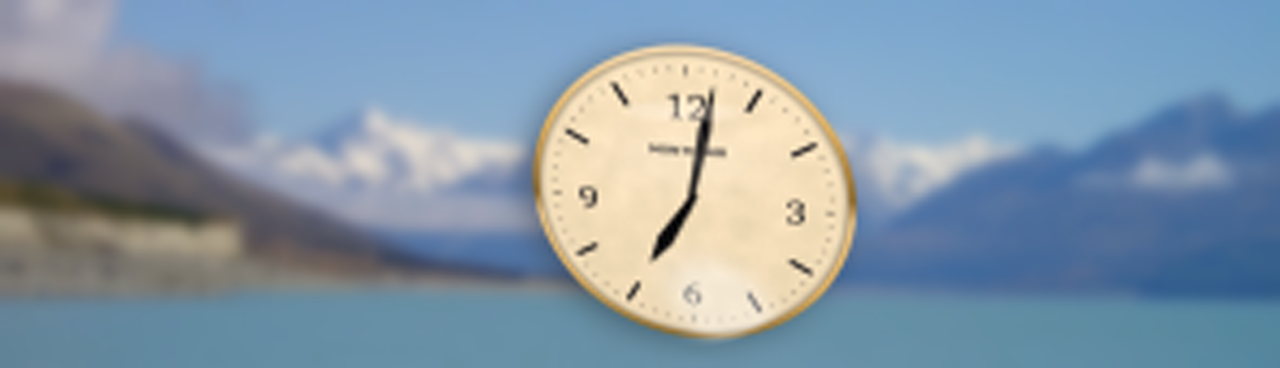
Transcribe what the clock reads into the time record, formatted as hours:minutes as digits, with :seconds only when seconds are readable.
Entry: 7:02
